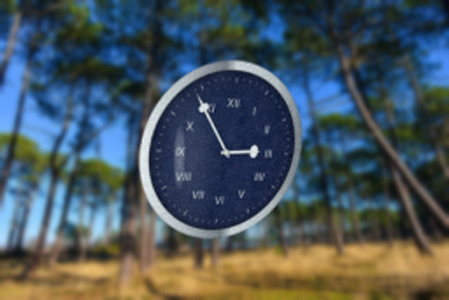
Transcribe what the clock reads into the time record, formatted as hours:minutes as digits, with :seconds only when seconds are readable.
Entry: 2:54
